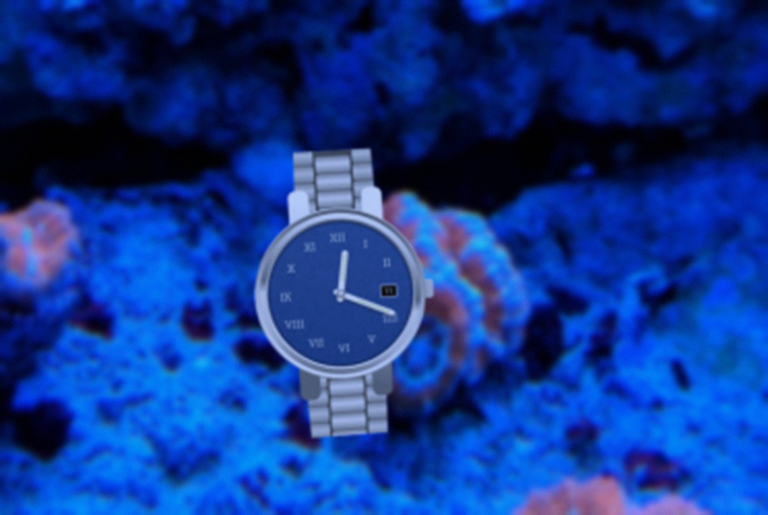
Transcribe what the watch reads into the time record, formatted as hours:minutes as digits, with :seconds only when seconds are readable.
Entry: 12:19
